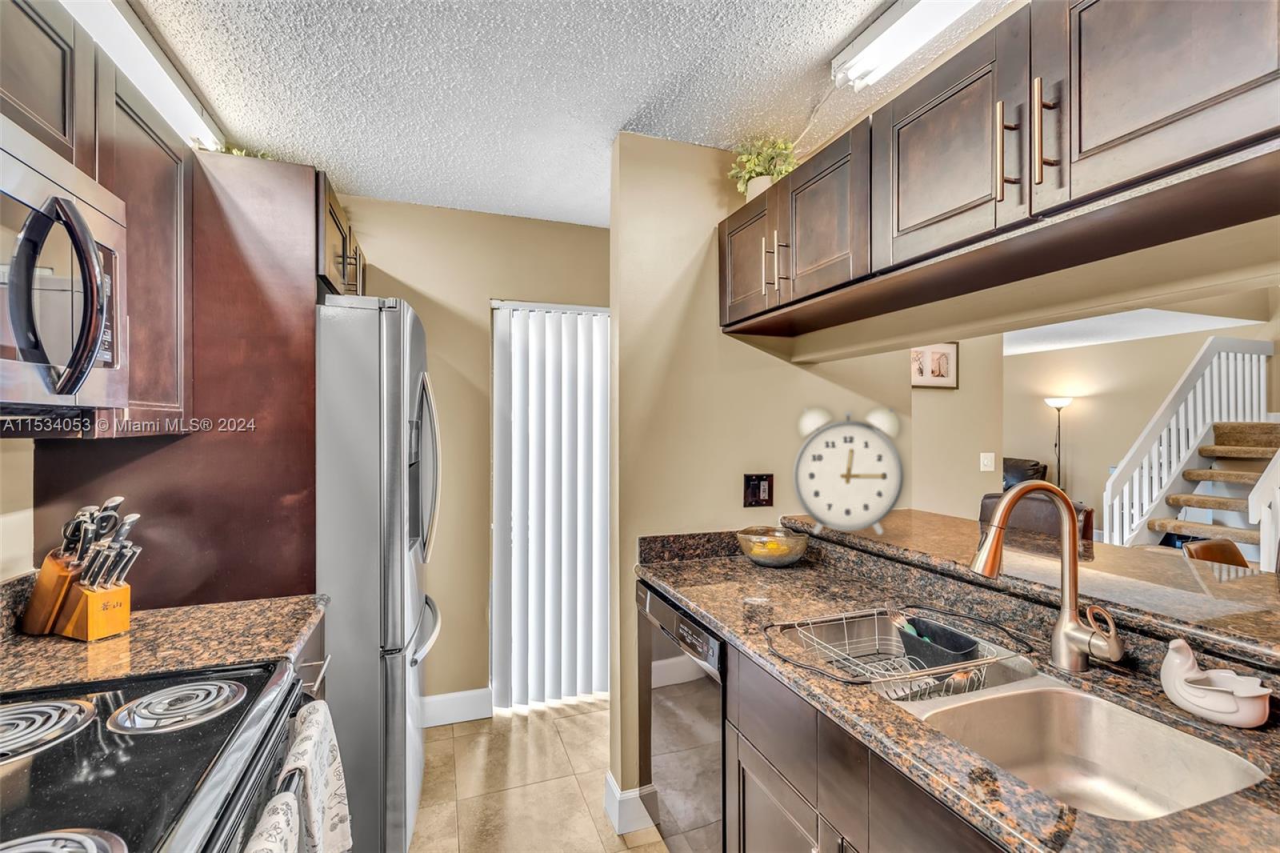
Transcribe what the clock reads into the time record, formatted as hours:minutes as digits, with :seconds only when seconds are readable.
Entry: 12:15
